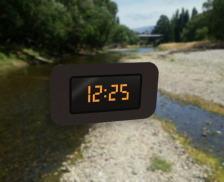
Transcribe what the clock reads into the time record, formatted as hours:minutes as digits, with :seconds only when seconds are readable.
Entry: 12:25
